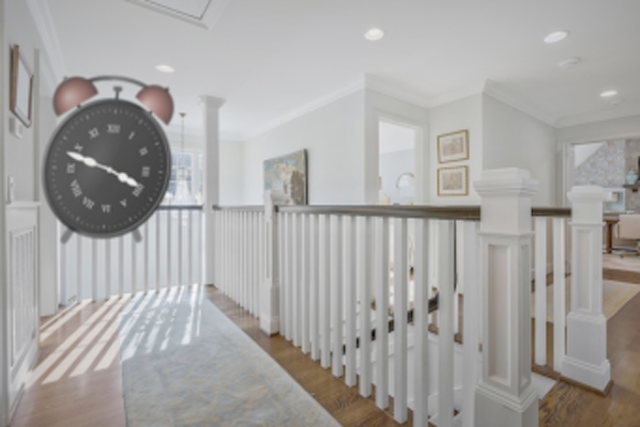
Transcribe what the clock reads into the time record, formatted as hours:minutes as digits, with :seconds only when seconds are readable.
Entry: 3:48
